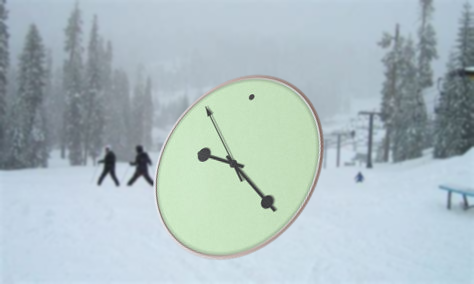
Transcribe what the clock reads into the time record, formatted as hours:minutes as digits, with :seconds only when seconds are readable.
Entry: 9:20:53
